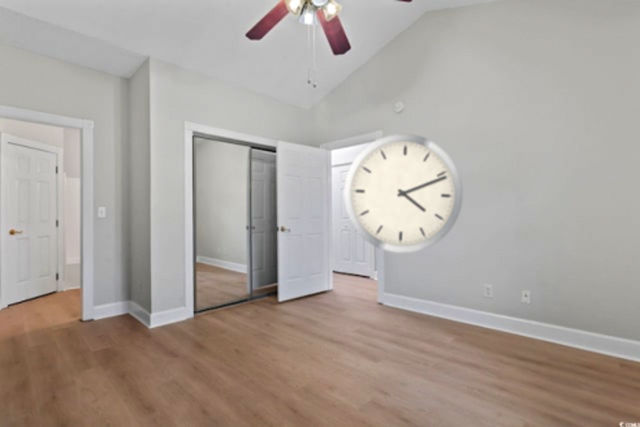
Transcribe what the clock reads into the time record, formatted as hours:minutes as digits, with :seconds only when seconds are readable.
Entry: 4:11
